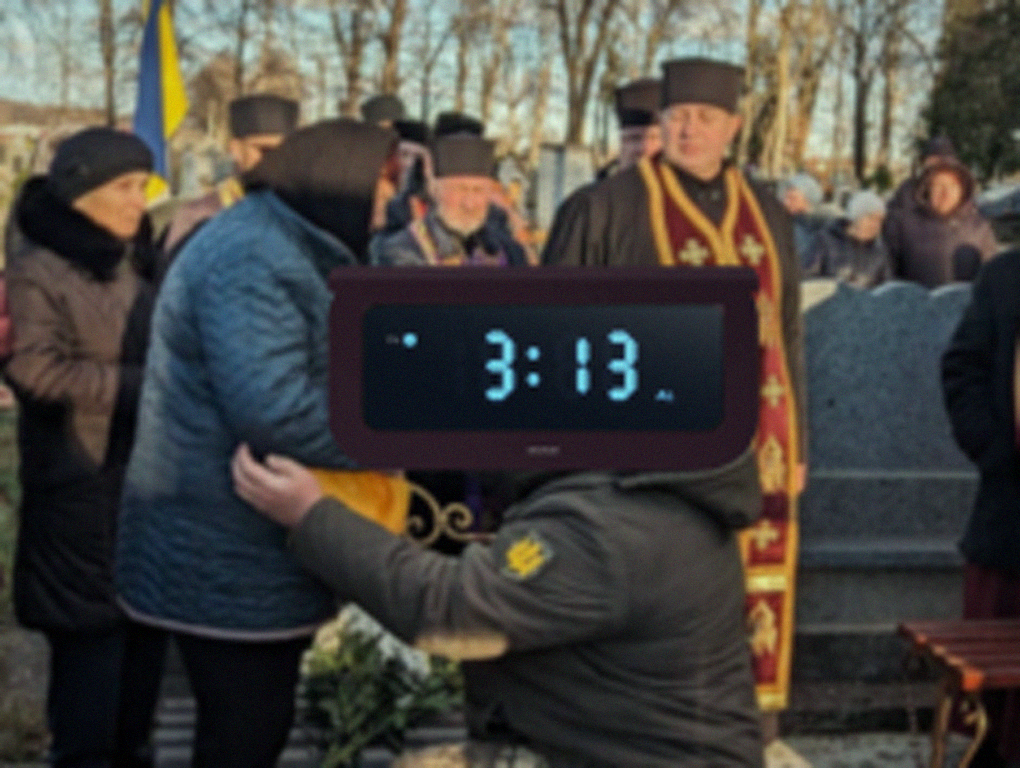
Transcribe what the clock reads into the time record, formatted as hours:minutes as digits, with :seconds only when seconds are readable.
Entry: 3:13
